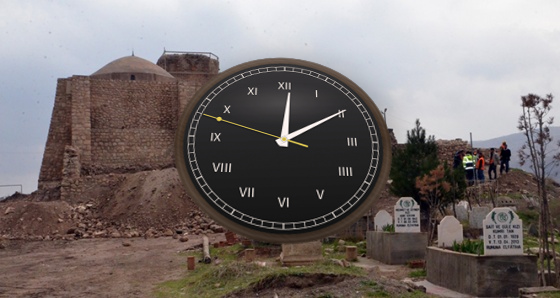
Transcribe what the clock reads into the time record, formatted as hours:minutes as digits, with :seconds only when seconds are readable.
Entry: 12:09:48
